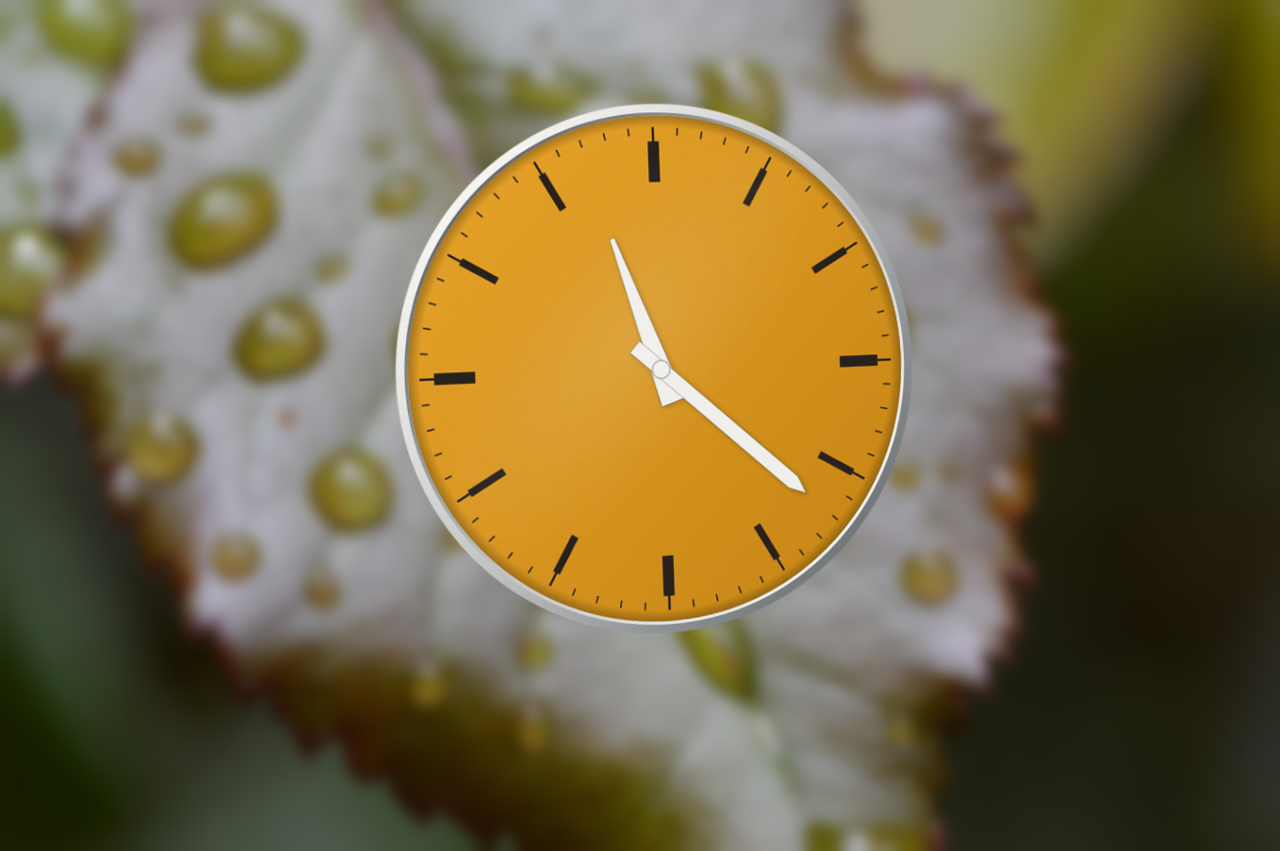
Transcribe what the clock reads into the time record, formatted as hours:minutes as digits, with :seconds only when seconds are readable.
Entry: 11:22
